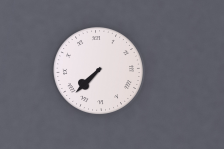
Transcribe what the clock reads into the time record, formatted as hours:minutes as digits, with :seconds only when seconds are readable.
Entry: 7:38
